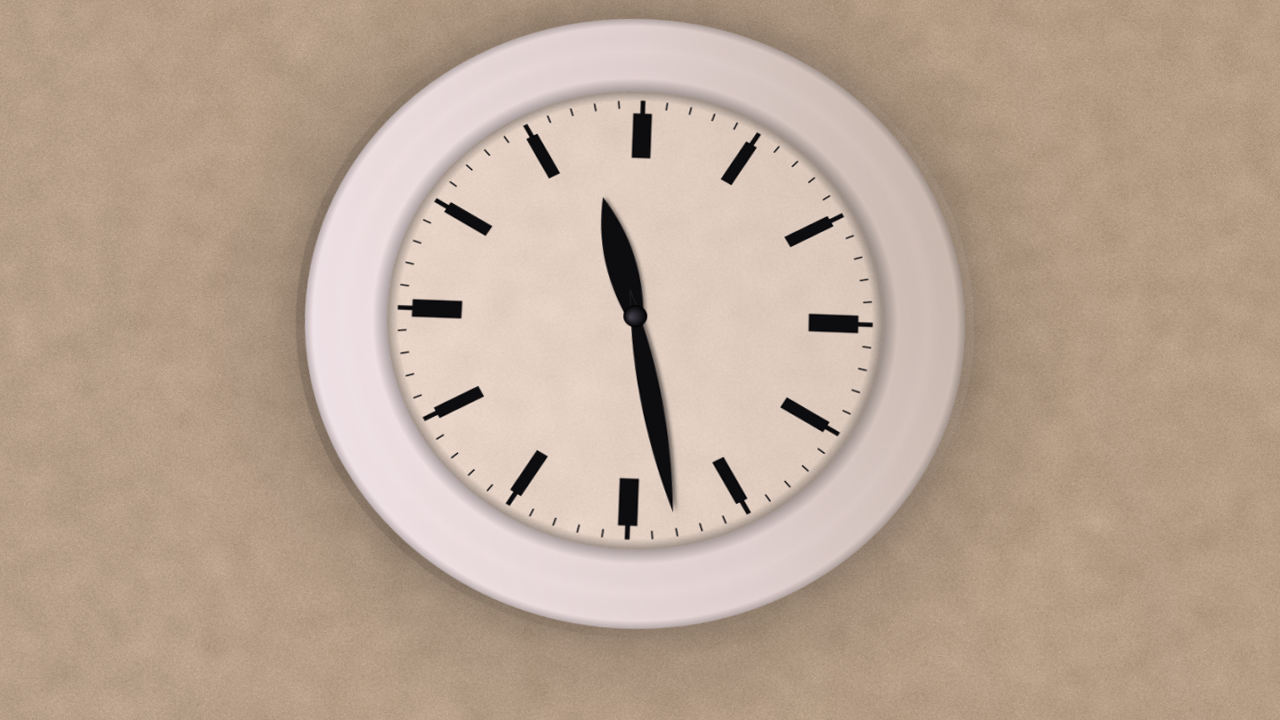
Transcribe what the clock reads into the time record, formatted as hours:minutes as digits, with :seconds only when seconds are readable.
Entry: 11:28
